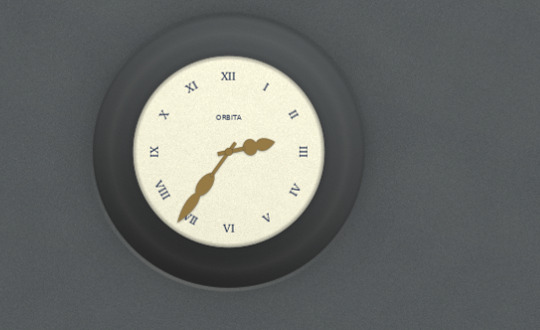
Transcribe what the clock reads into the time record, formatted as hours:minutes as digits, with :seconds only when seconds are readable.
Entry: 2:36
